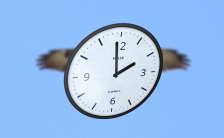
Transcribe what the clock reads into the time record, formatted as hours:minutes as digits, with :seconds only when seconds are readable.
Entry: 1:59
